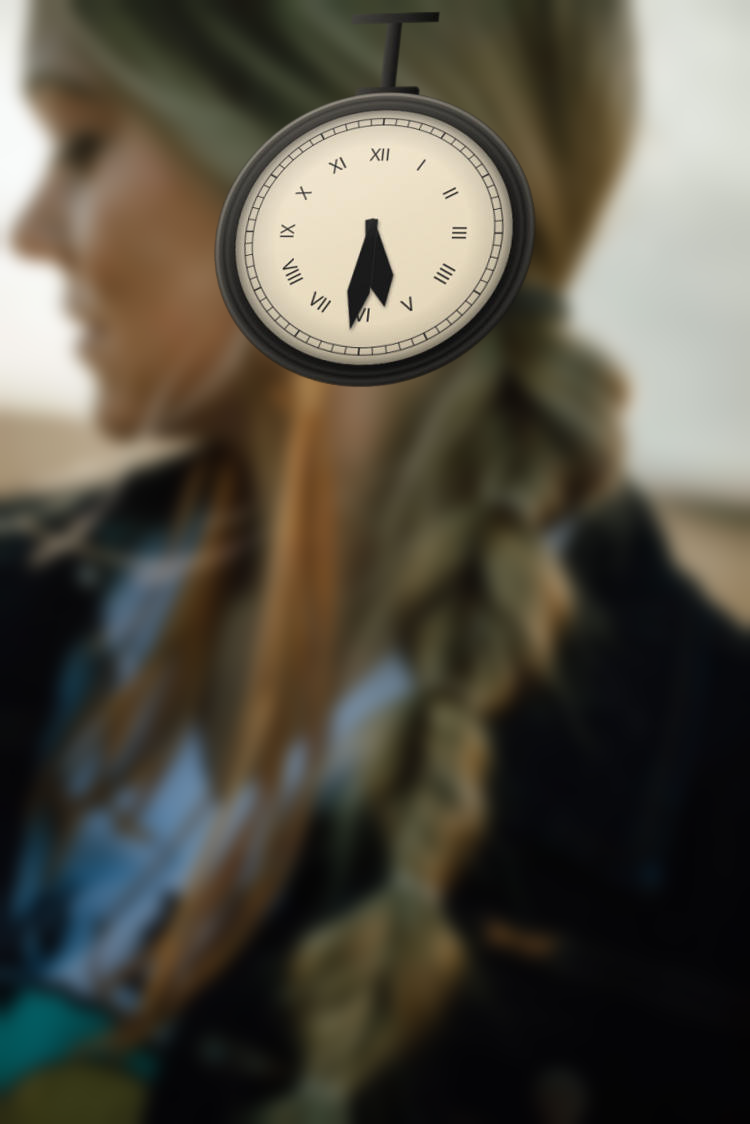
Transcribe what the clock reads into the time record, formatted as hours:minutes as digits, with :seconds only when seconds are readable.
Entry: 5:31
